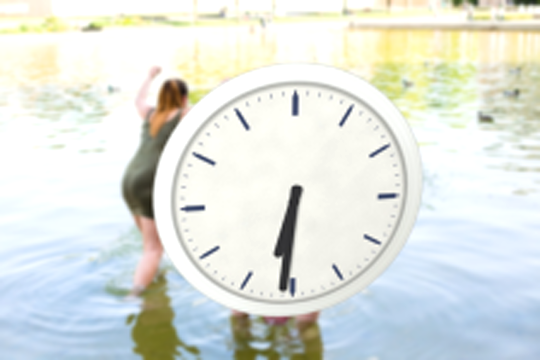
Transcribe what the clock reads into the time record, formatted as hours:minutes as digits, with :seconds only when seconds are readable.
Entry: 6:31
